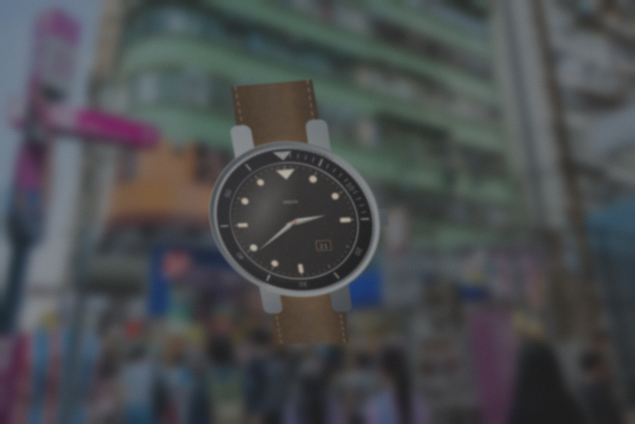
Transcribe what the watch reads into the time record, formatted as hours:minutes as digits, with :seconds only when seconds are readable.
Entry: 2:39
